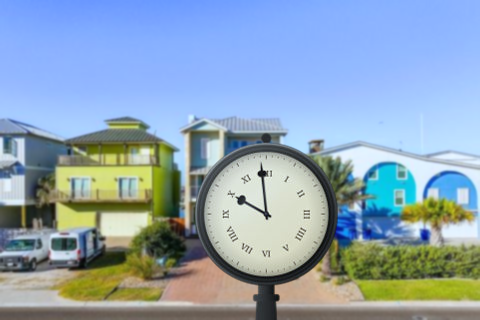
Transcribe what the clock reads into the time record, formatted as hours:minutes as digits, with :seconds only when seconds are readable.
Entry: 9:59
